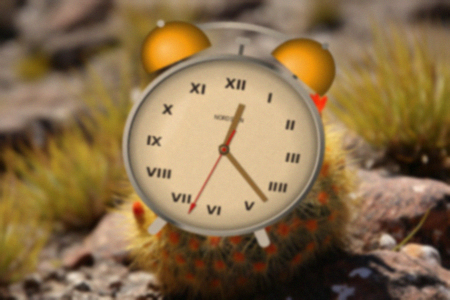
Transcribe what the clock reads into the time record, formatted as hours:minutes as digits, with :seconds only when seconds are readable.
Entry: 12:22:33
